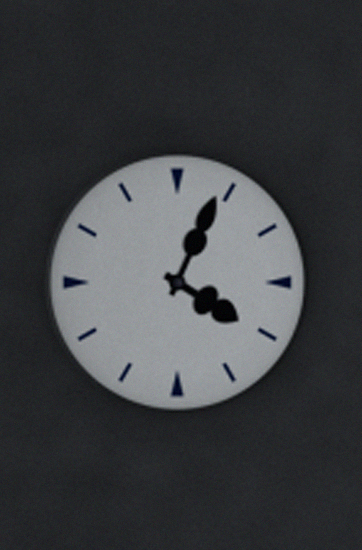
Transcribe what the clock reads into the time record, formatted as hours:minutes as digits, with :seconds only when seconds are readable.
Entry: 4:04
